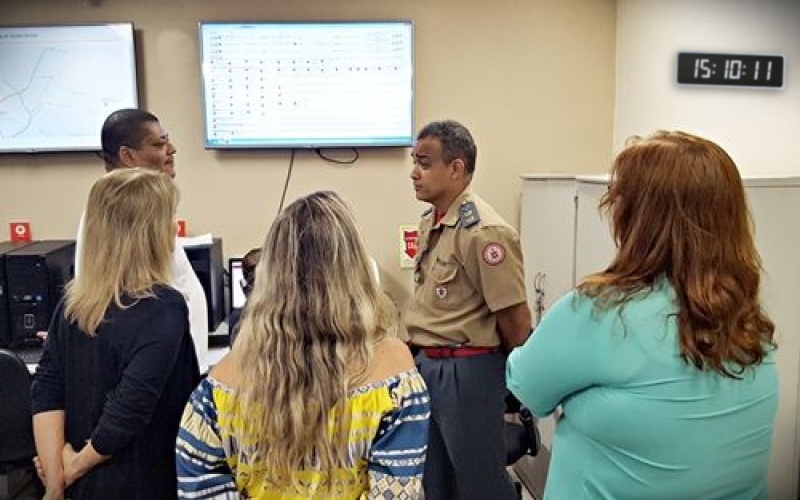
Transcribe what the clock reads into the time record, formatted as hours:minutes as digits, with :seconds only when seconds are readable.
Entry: 15:10:11
